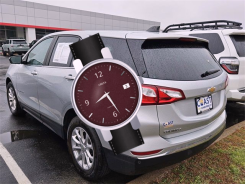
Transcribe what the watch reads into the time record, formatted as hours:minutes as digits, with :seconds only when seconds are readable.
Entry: 8:28
